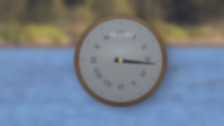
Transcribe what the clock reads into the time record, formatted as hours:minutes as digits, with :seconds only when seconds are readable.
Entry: 3:16
